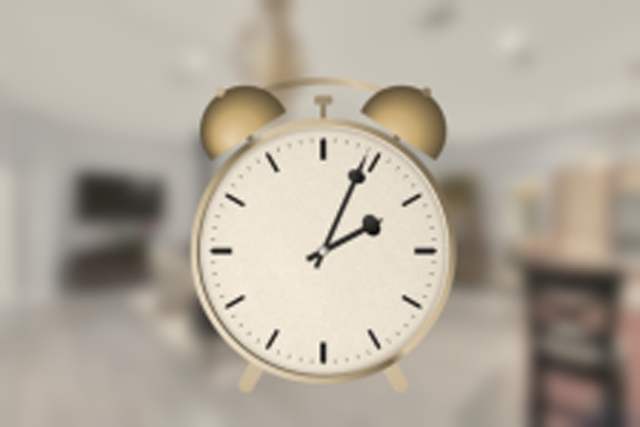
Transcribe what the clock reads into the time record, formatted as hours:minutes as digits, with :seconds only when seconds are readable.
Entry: 2:04
